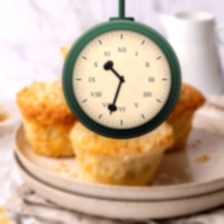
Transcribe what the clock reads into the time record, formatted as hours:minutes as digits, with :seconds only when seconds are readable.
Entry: 10:33
